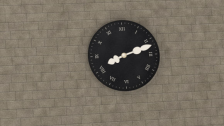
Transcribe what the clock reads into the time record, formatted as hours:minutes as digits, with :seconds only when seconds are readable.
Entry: 8:12
